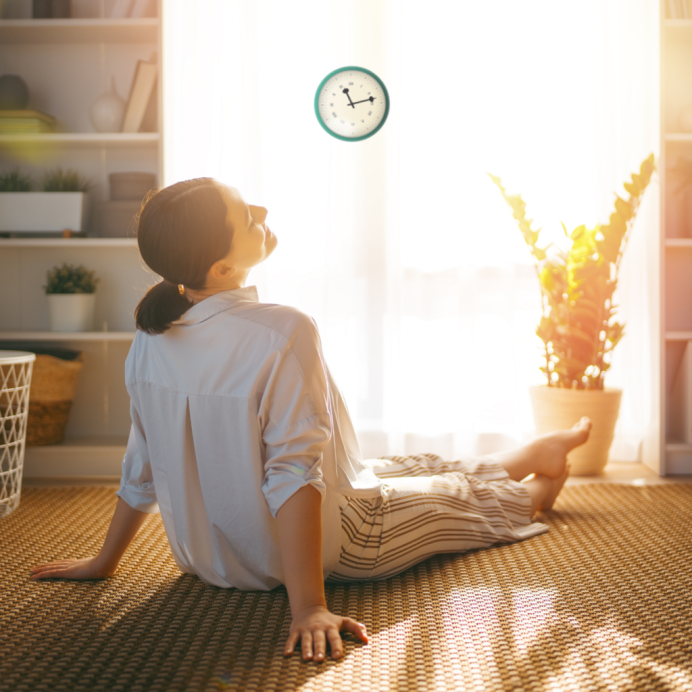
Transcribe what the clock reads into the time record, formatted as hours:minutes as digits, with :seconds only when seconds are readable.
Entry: 11:13
